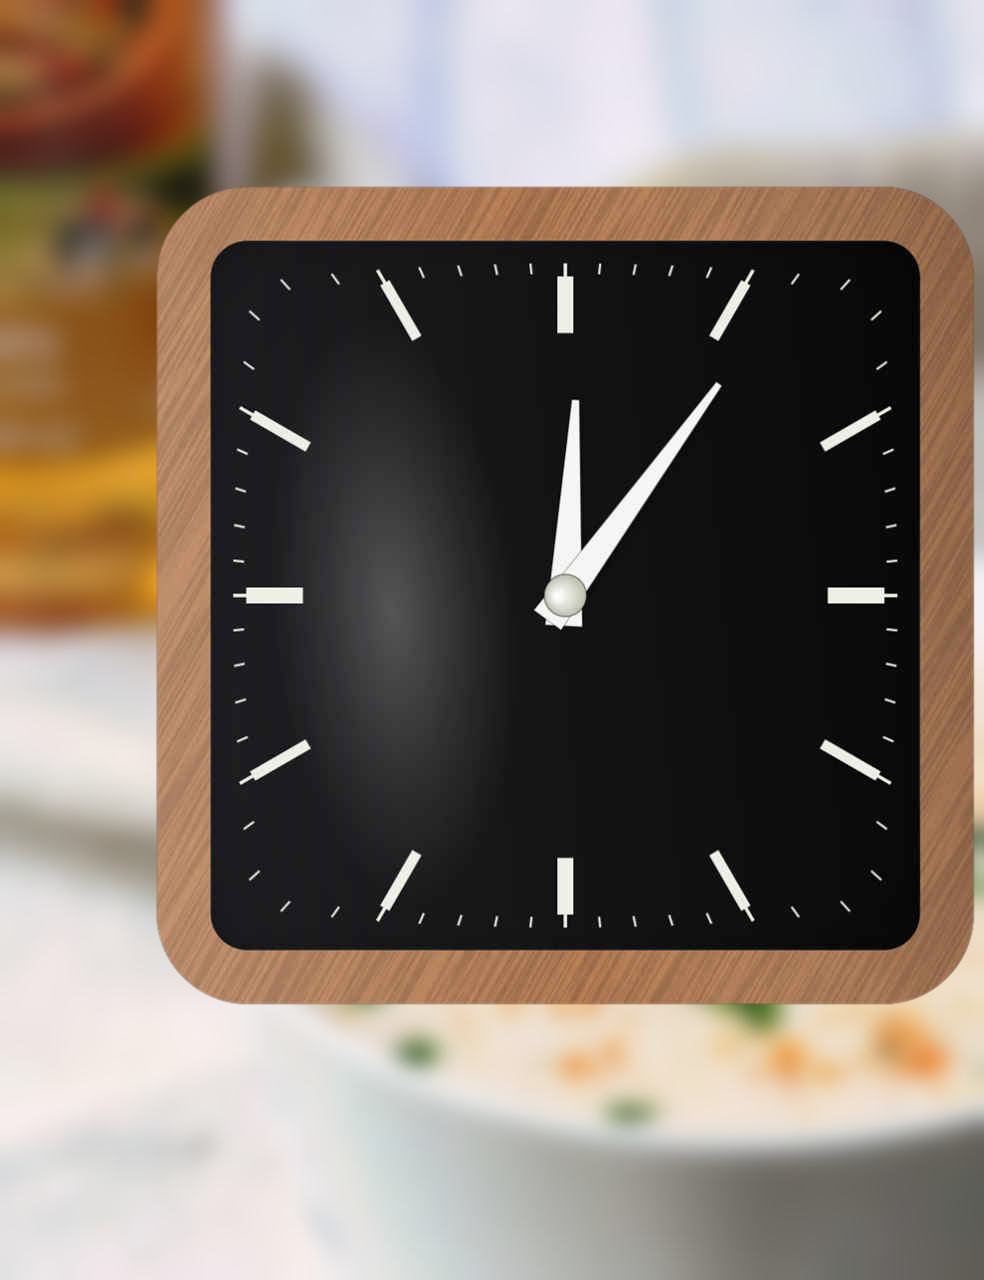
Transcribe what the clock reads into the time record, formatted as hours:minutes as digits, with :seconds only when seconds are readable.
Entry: 12:06
